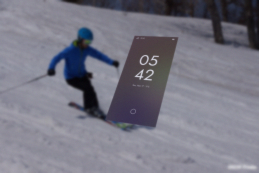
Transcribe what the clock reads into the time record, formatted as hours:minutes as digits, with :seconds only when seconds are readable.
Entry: 5:42
